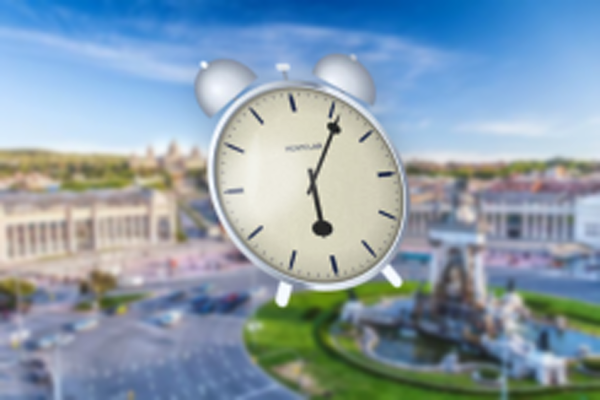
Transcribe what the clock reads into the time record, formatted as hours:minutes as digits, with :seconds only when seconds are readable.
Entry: 6:06
